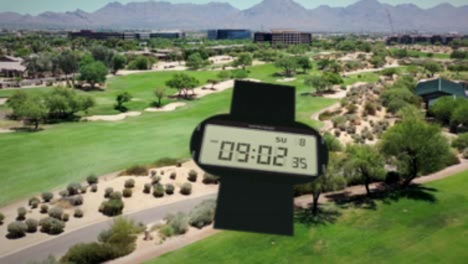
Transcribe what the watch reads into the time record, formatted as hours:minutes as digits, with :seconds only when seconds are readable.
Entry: 9:02:35
